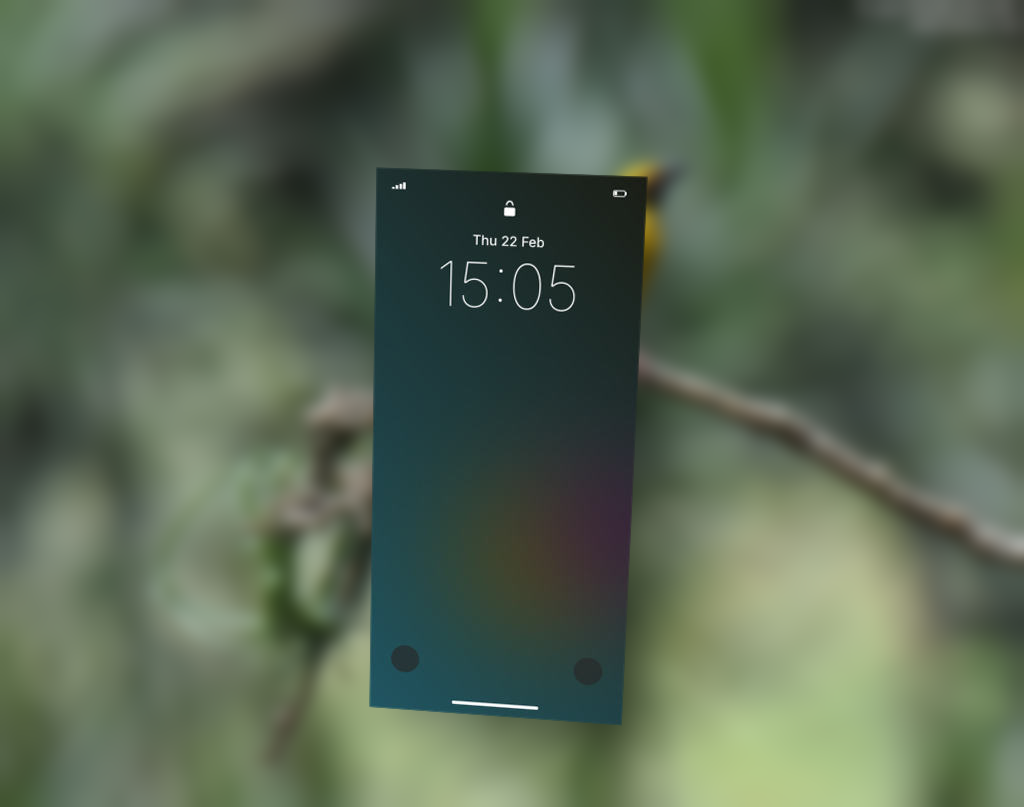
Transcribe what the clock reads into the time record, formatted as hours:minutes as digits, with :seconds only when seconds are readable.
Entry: 15:05
